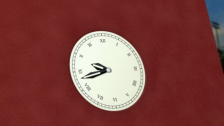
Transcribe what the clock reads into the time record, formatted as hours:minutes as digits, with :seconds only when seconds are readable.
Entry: 9:43
